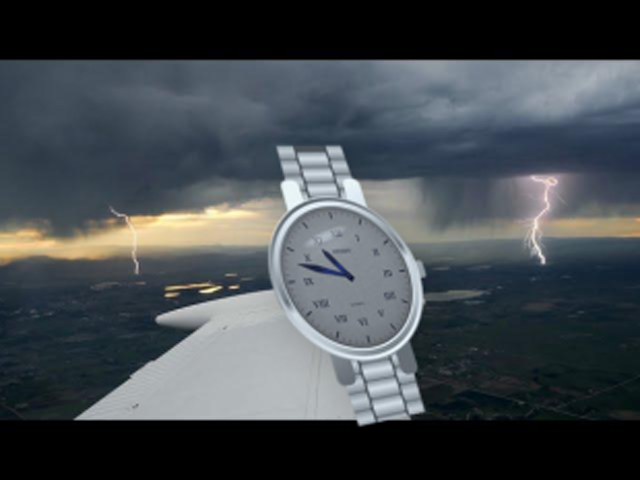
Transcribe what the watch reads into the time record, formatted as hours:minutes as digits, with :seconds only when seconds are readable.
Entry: 10:48
